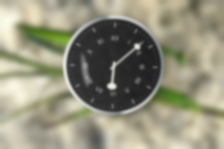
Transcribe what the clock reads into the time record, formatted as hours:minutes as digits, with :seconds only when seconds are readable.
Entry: 6:08
